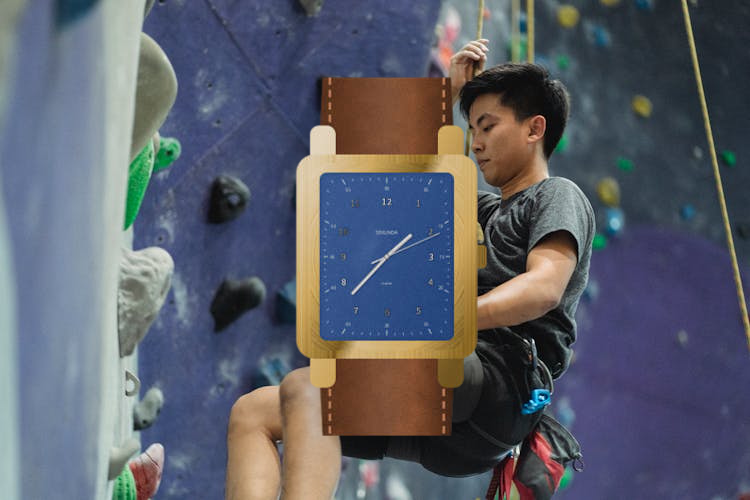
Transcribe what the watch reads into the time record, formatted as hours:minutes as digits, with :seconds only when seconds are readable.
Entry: 1:37:11
